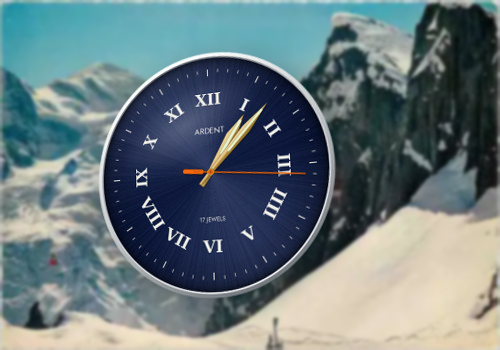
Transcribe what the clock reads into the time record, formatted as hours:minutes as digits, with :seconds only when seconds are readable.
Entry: 1:07:16
